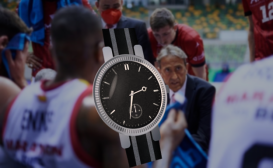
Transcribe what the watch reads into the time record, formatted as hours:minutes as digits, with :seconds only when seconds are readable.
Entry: 2:33
